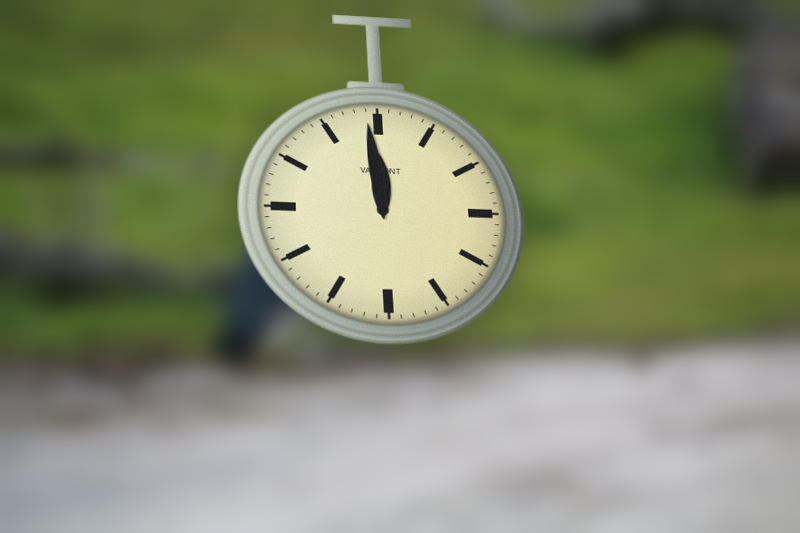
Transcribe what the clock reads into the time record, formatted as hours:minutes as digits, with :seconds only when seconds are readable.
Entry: 11:59
